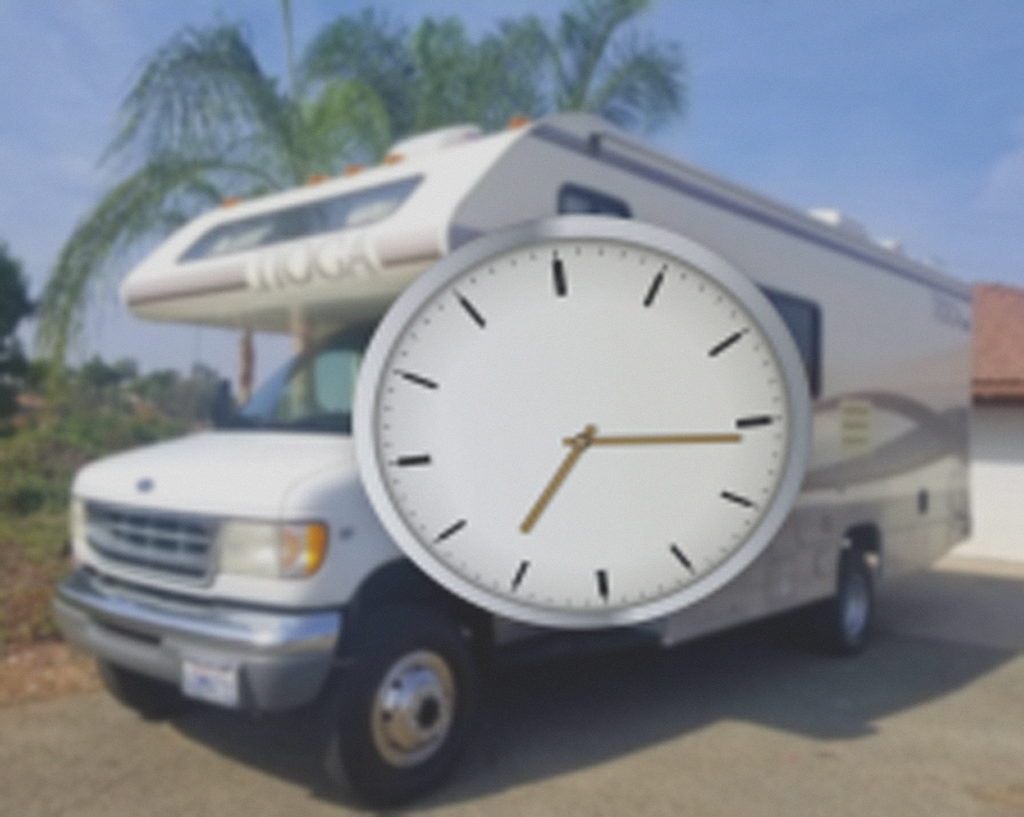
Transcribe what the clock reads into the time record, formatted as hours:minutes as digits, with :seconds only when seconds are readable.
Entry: 7:16
